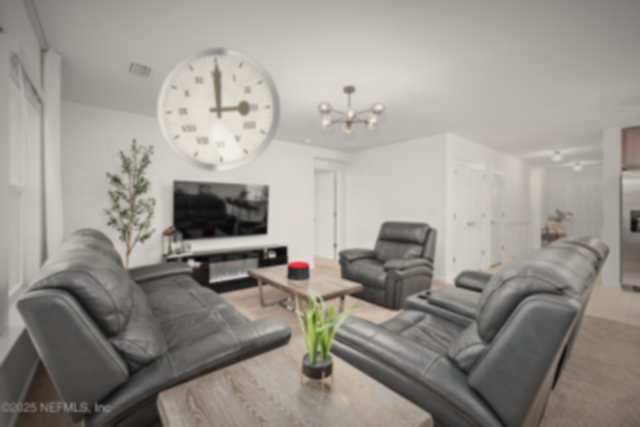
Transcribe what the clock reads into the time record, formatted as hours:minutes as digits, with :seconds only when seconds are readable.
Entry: 3:00
